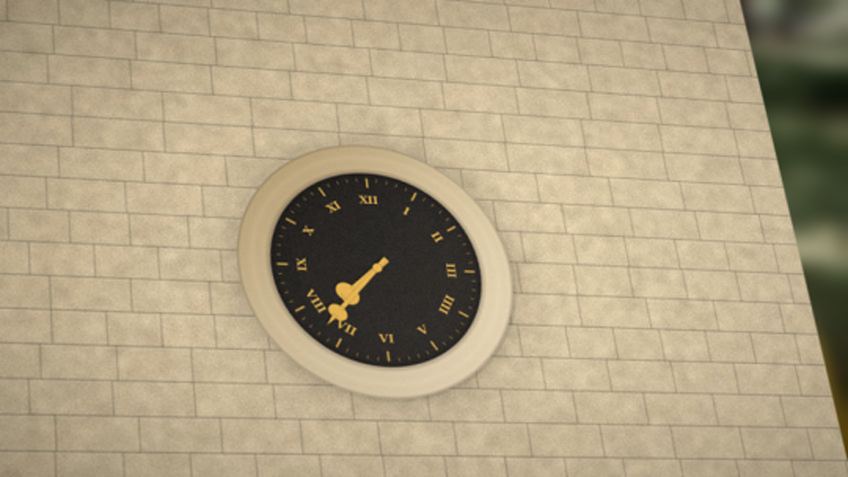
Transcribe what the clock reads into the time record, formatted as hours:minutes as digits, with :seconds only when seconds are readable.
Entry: 7:37
